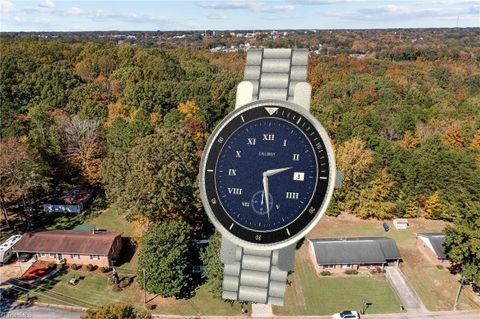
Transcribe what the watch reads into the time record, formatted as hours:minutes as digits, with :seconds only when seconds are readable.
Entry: 2:28
